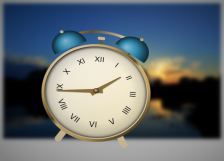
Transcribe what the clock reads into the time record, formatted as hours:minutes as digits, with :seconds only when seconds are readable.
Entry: 1:44
